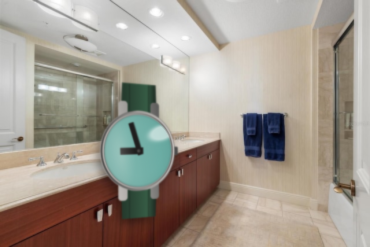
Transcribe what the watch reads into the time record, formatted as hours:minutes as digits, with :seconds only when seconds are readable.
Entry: 8:57
